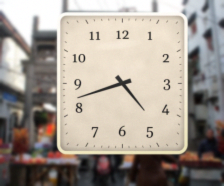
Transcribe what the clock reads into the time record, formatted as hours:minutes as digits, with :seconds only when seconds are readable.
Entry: 4:42
